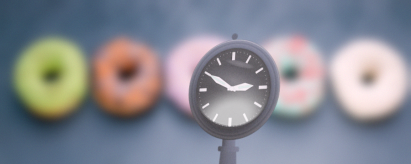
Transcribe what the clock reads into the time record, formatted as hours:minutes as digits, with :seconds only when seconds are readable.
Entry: 2:50
